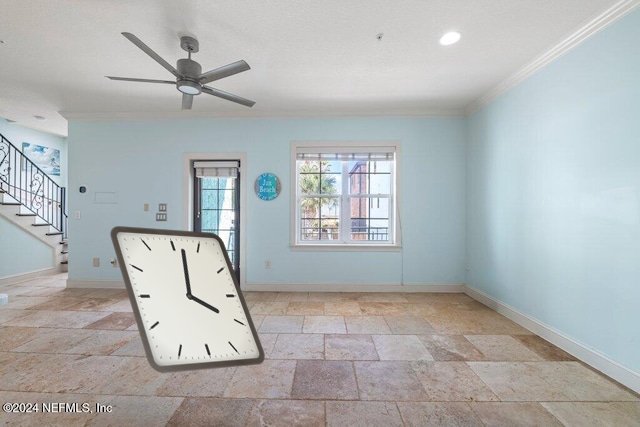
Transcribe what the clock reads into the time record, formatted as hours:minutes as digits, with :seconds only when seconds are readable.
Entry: 4:02
